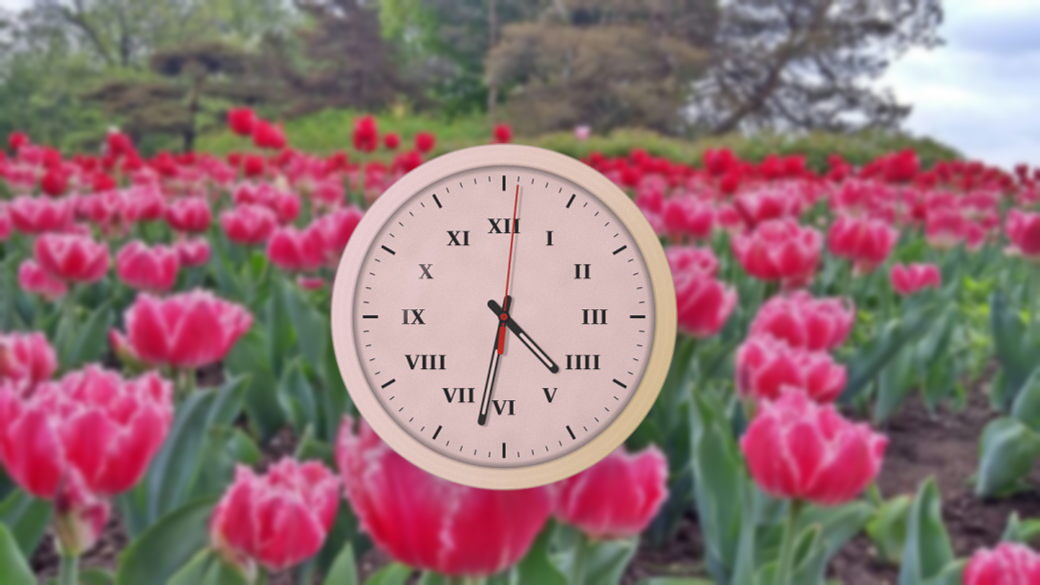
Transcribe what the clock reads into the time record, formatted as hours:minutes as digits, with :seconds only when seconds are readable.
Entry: 4:32:01
